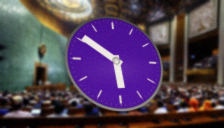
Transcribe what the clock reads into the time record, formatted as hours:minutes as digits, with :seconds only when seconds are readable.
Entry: 5:51
